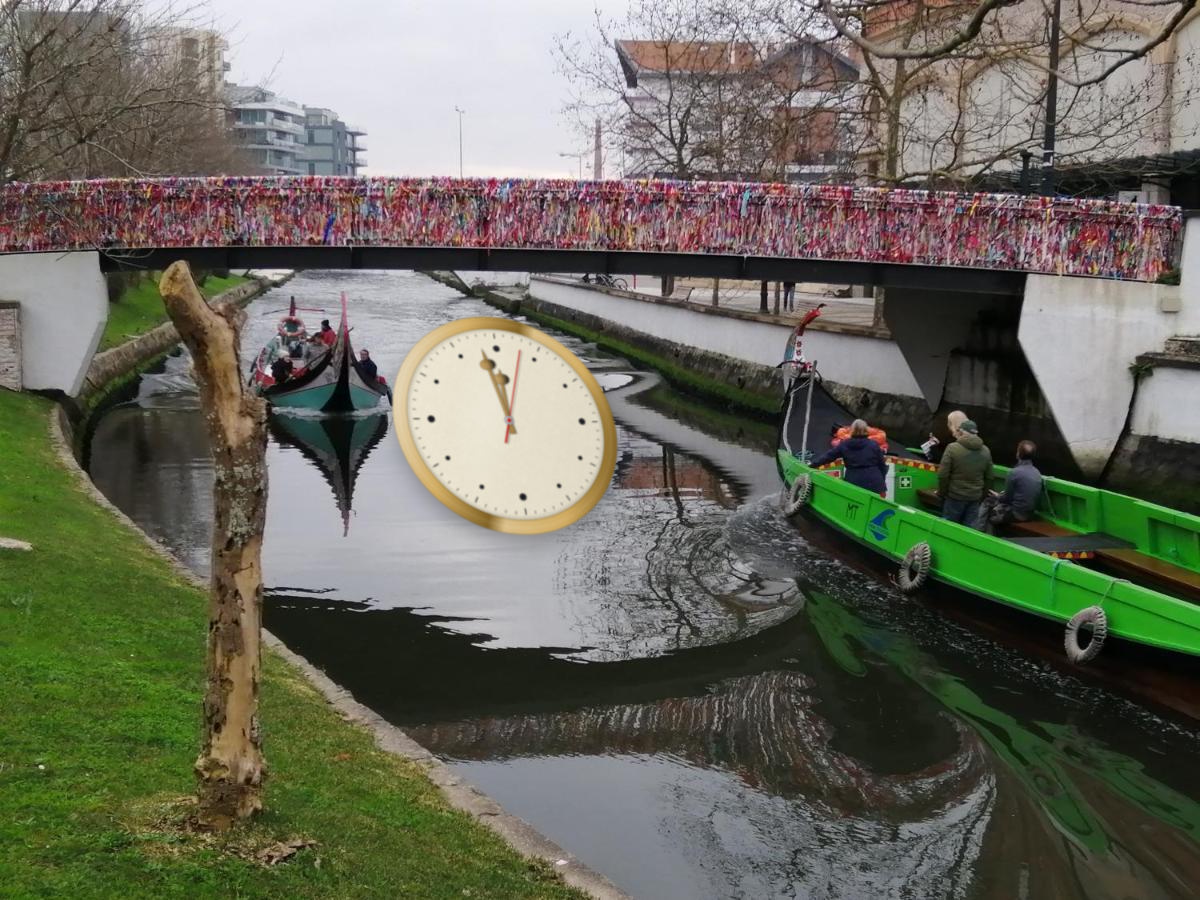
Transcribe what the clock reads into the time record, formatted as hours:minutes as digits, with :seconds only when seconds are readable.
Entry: 11:58:03
